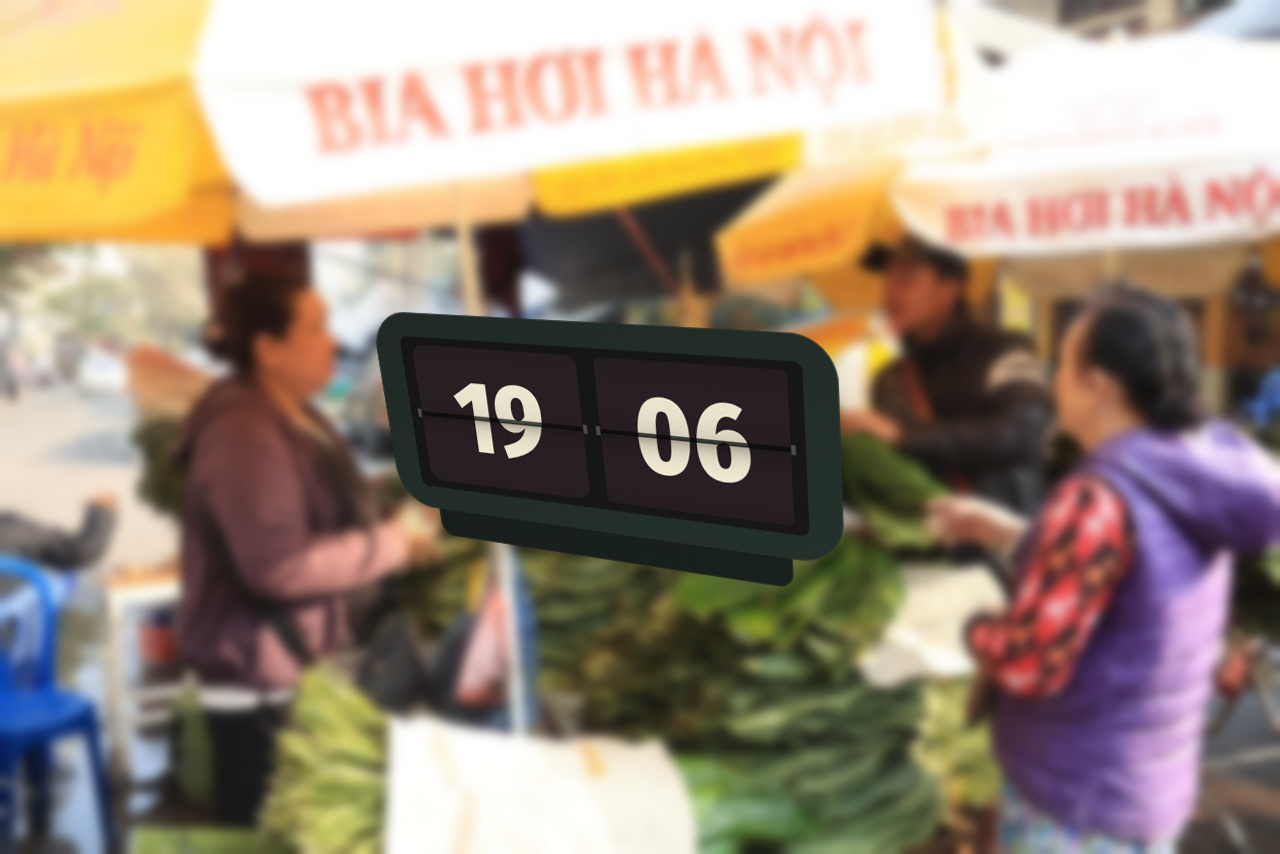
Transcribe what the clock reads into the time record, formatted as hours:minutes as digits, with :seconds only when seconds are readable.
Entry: 19:06
